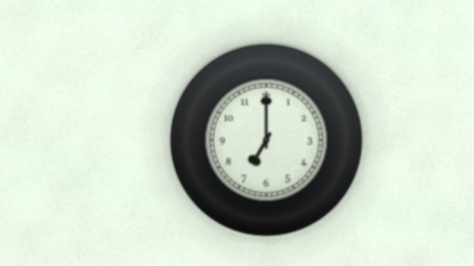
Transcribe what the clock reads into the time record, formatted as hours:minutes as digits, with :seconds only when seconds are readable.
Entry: 7:00
